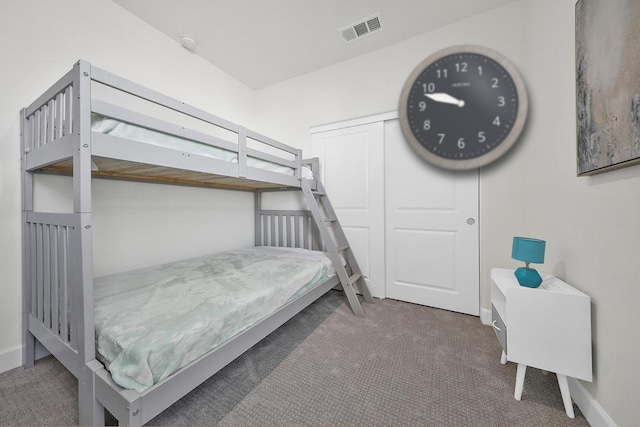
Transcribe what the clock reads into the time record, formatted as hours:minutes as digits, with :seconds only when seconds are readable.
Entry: 9:48
